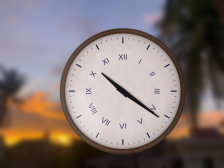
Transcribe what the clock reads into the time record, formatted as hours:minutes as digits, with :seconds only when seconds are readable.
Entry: 10:21
